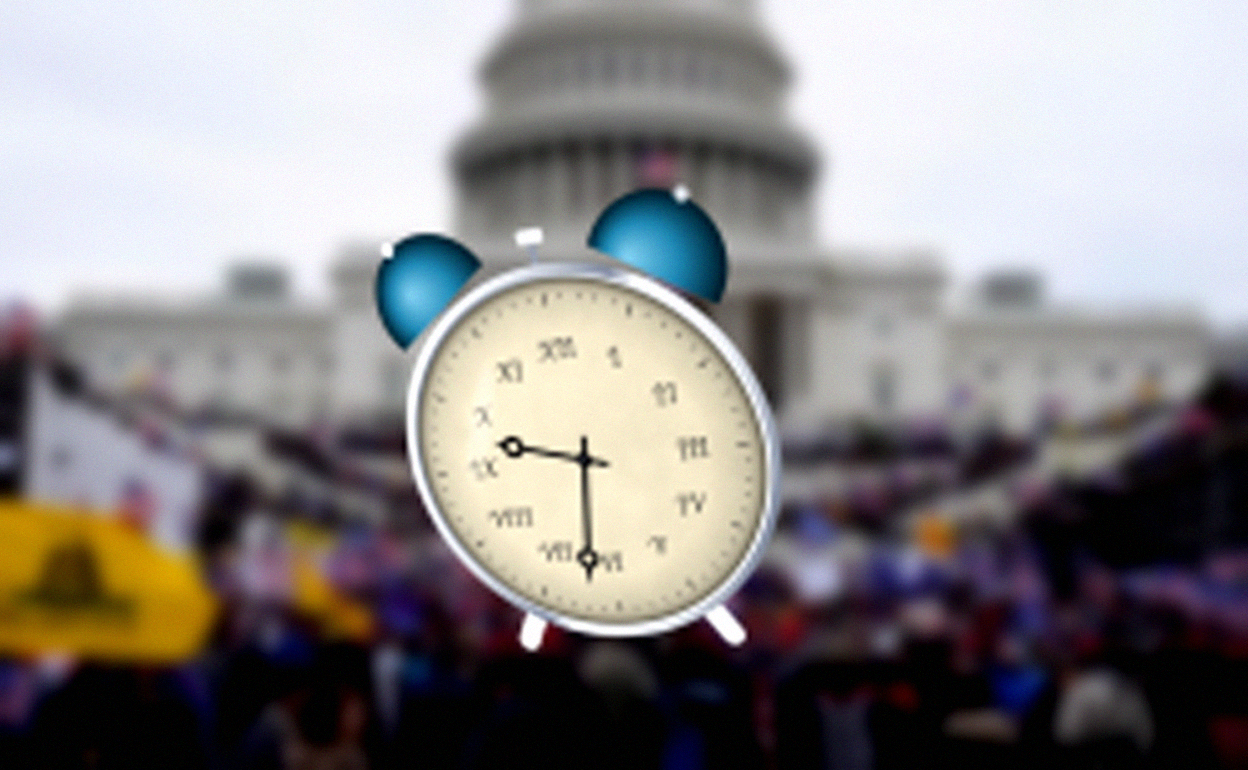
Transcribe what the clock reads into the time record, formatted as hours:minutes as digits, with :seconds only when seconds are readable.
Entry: 9:32
